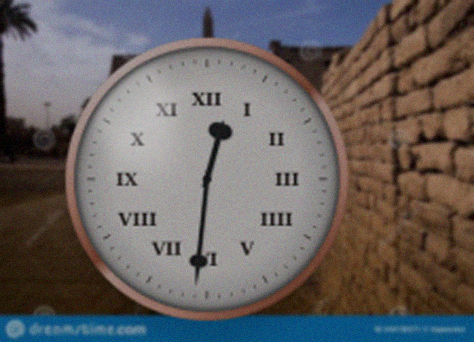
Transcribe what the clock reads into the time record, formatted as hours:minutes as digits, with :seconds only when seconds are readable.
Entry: 12:31
